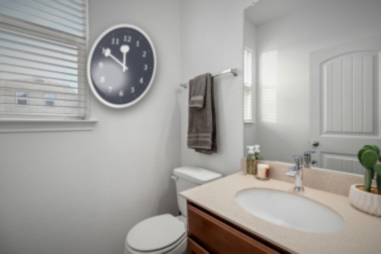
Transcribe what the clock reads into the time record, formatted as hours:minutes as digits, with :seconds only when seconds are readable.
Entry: 11:50
